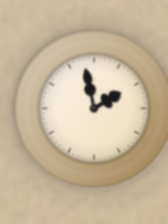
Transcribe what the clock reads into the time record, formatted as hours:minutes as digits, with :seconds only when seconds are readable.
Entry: 1:58
